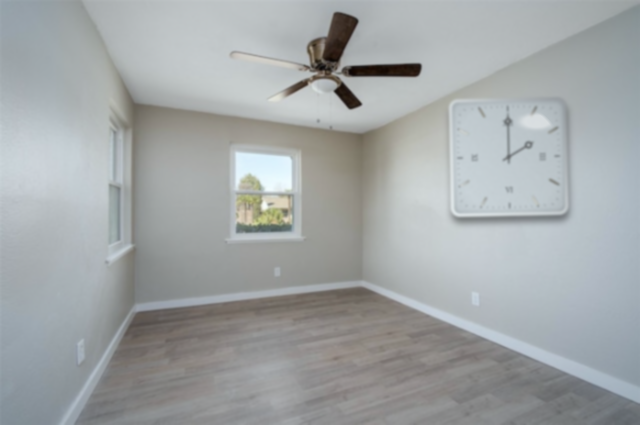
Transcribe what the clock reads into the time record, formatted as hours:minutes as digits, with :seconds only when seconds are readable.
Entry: 2:00
